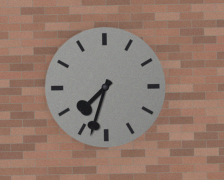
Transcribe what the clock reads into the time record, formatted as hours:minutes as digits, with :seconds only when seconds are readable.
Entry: 7:33
